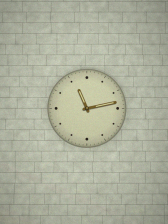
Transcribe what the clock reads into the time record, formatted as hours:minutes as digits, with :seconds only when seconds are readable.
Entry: 11:13
